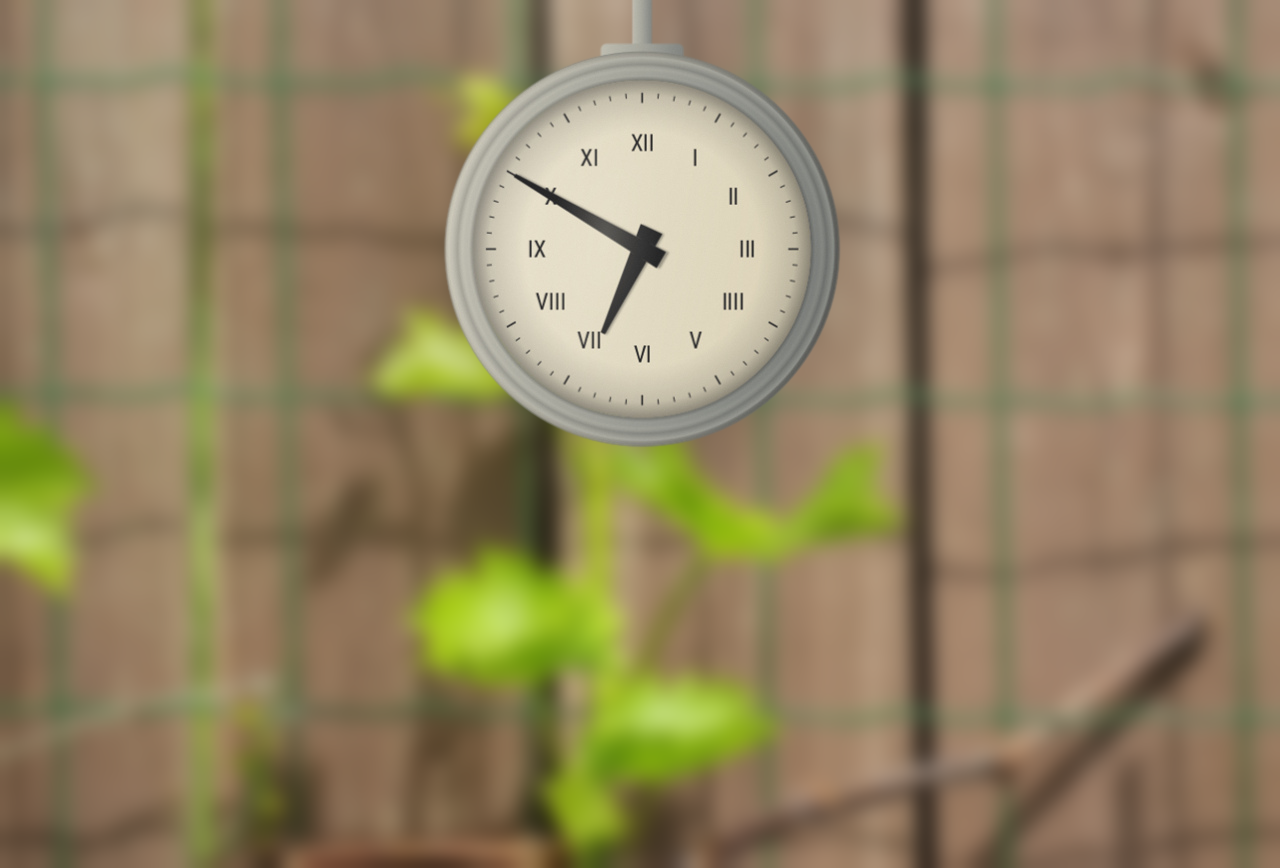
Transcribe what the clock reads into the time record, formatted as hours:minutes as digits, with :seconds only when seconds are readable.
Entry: 6:50
